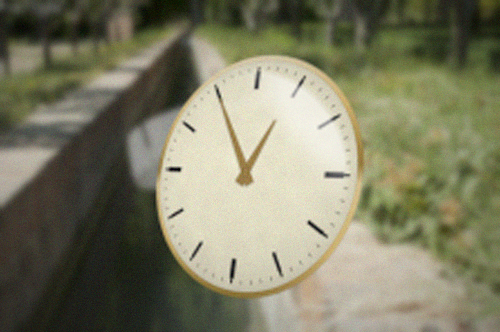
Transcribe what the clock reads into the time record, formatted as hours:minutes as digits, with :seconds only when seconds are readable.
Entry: 12:55
